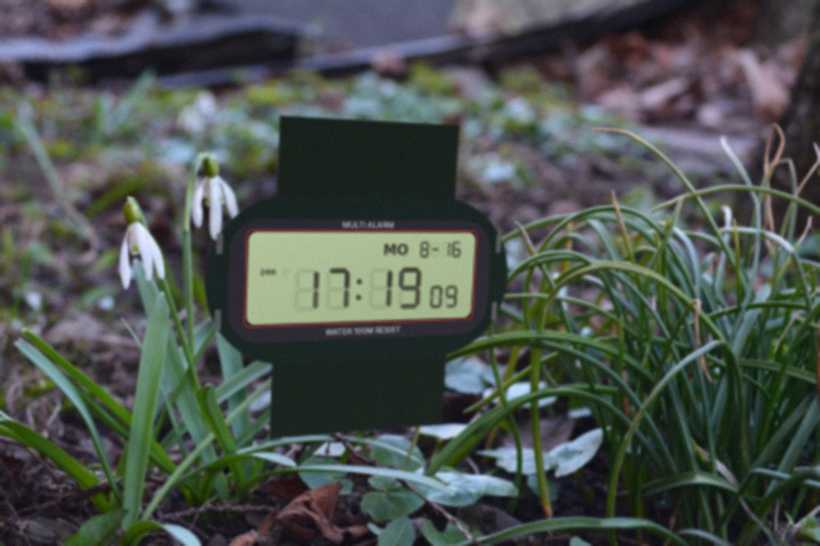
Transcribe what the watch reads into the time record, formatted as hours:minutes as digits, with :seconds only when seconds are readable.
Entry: 17:19:09
